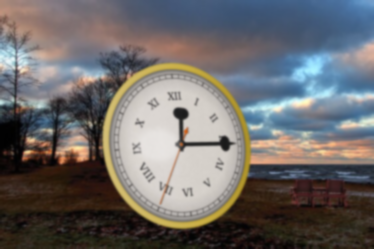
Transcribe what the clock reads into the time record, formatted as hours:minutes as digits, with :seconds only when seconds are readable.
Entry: 12:15:35
